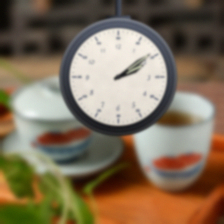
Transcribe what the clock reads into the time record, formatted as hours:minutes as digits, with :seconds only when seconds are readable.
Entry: 2:09
